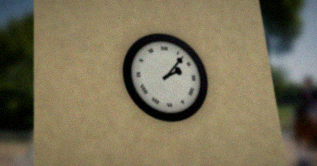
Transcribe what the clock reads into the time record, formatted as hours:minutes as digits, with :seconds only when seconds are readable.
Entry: 2:07
